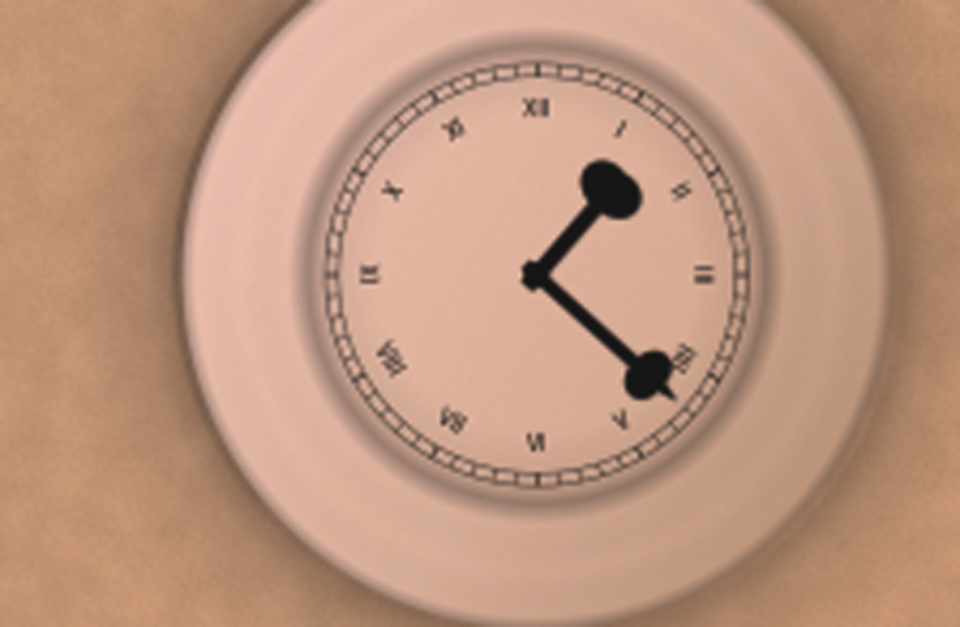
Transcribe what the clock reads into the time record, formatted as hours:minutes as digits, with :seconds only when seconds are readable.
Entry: 1:22
